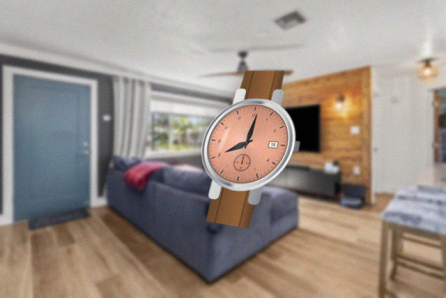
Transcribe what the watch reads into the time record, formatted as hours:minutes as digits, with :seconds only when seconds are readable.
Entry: 8:01
